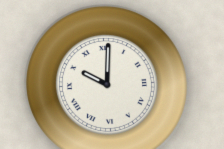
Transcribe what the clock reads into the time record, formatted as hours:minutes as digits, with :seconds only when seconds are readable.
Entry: 10:01
